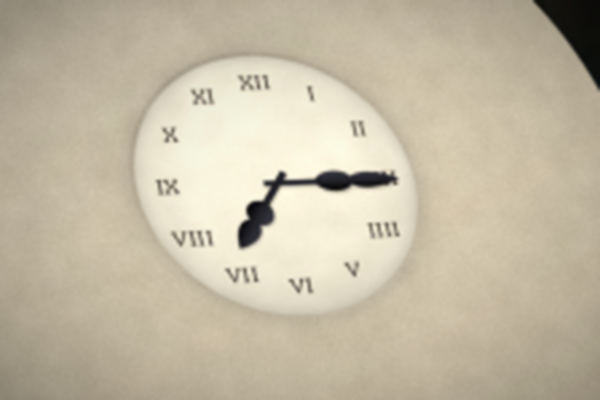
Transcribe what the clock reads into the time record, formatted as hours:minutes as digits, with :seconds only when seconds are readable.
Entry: 7:15
